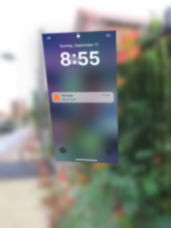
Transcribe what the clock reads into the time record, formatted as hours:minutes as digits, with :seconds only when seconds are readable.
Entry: 8:55
